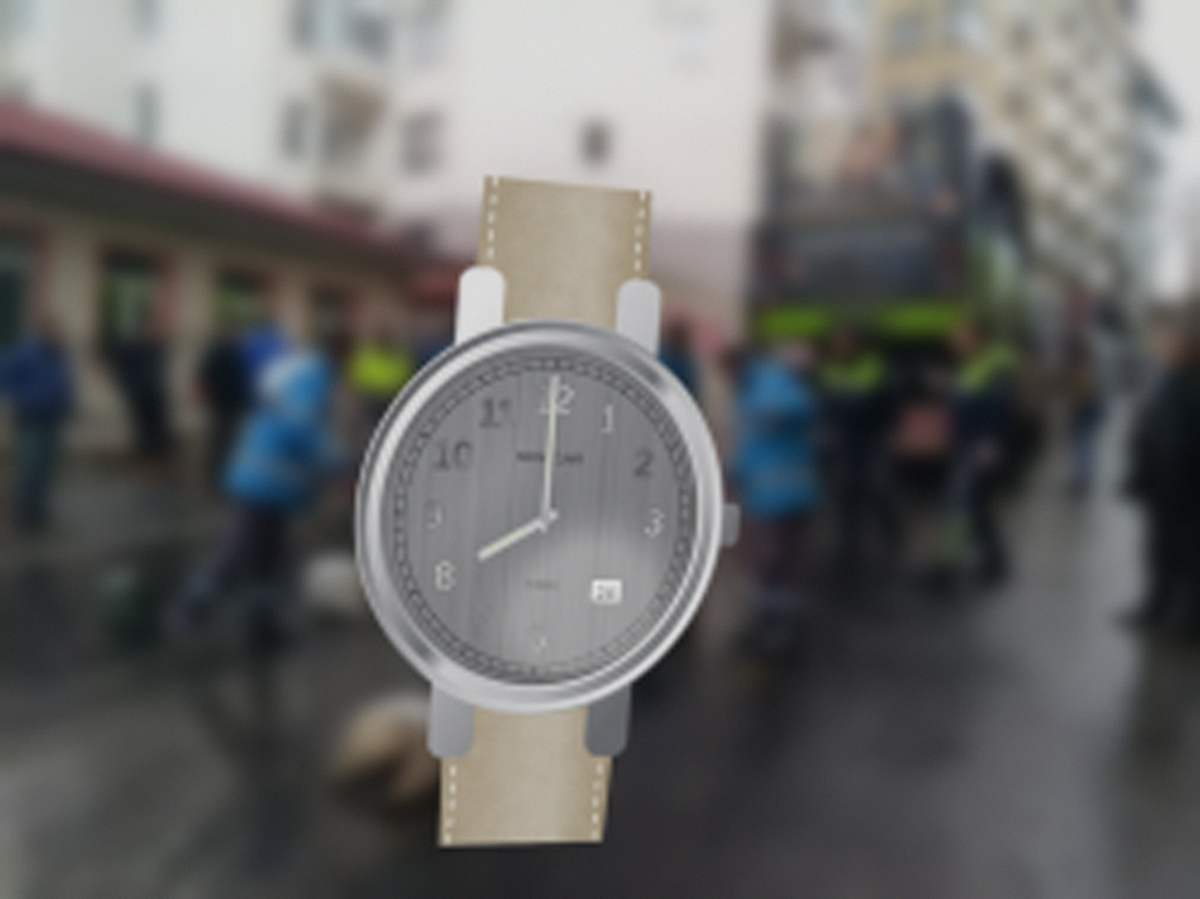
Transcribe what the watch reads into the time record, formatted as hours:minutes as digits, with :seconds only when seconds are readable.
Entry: 8:00
